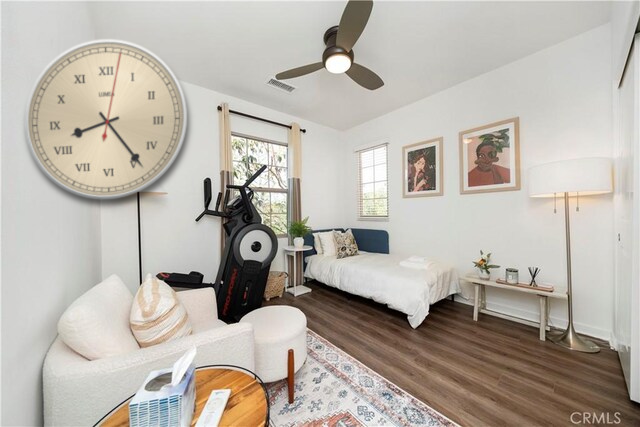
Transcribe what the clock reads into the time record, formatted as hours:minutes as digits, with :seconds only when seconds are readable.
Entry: 8:24:02
